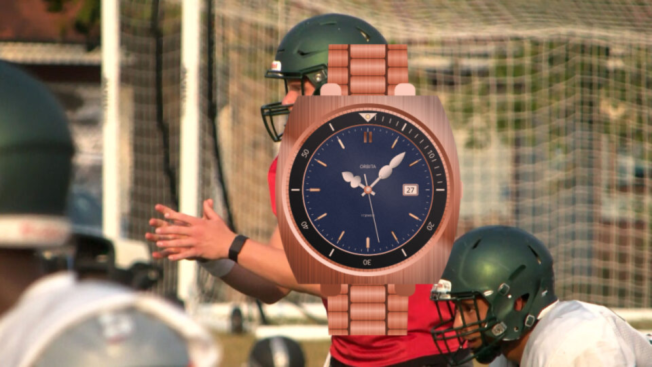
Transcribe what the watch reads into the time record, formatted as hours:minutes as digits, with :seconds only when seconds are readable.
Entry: 10:07:28
